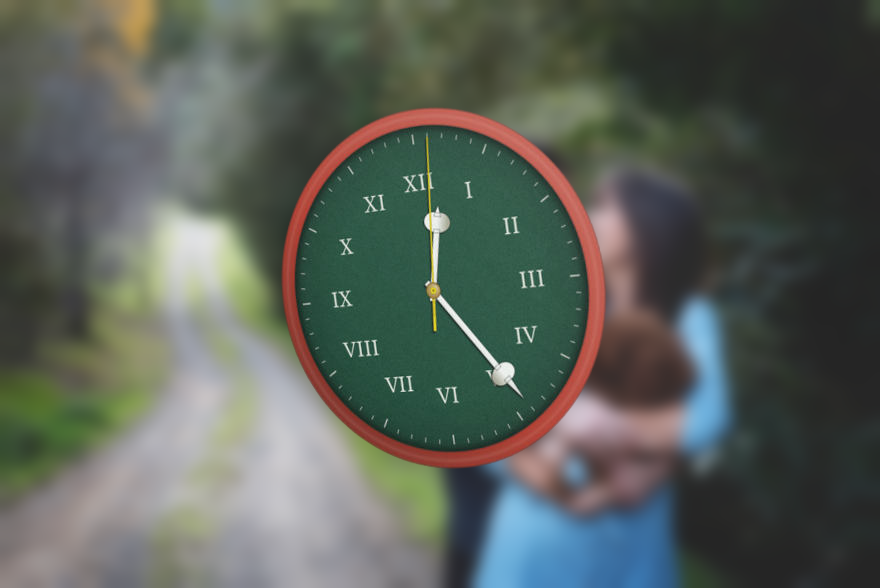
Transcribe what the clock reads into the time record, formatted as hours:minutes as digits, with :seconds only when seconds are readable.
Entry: 12:24:01
